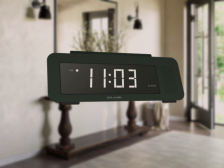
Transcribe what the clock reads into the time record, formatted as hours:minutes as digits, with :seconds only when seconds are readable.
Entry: 11:03
